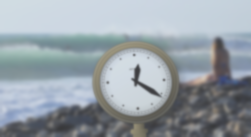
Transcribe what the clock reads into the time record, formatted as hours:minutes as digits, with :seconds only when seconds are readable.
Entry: 12:21
